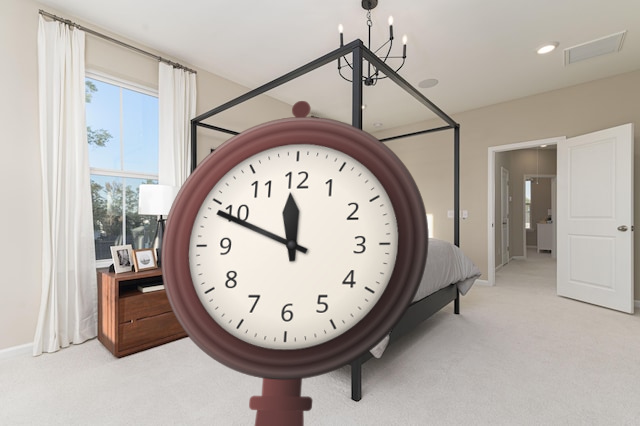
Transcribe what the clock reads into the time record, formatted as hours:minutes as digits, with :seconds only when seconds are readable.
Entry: 11:49
